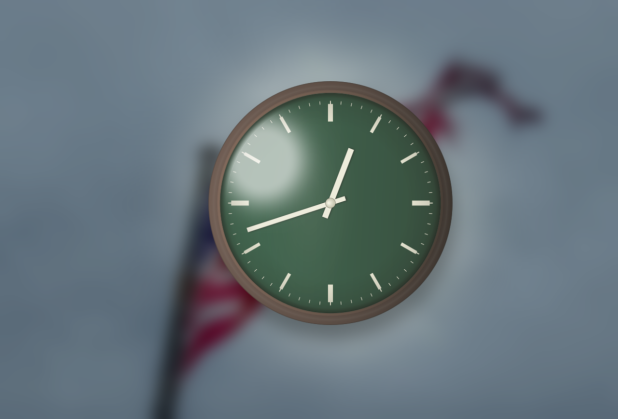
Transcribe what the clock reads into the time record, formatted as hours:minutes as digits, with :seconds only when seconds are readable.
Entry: 12:42
